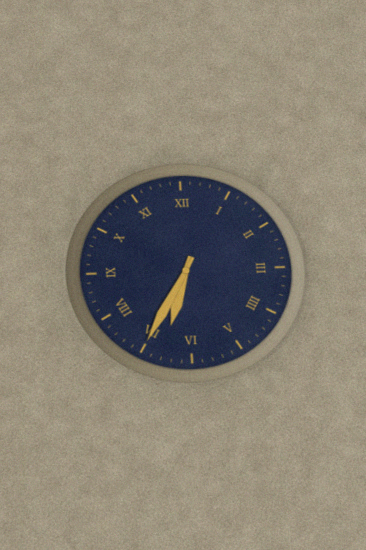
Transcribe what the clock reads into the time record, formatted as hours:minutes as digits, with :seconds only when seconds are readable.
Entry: 6:35
